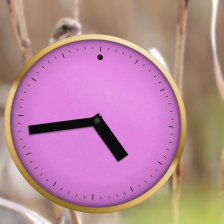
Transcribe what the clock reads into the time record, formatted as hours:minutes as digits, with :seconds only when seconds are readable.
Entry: 4:43
